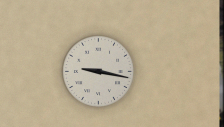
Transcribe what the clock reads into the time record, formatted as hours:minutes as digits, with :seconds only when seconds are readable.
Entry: 9:17
